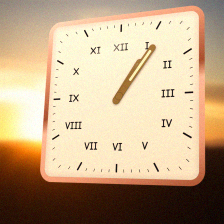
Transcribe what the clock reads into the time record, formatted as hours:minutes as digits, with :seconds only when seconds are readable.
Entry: 1:06
